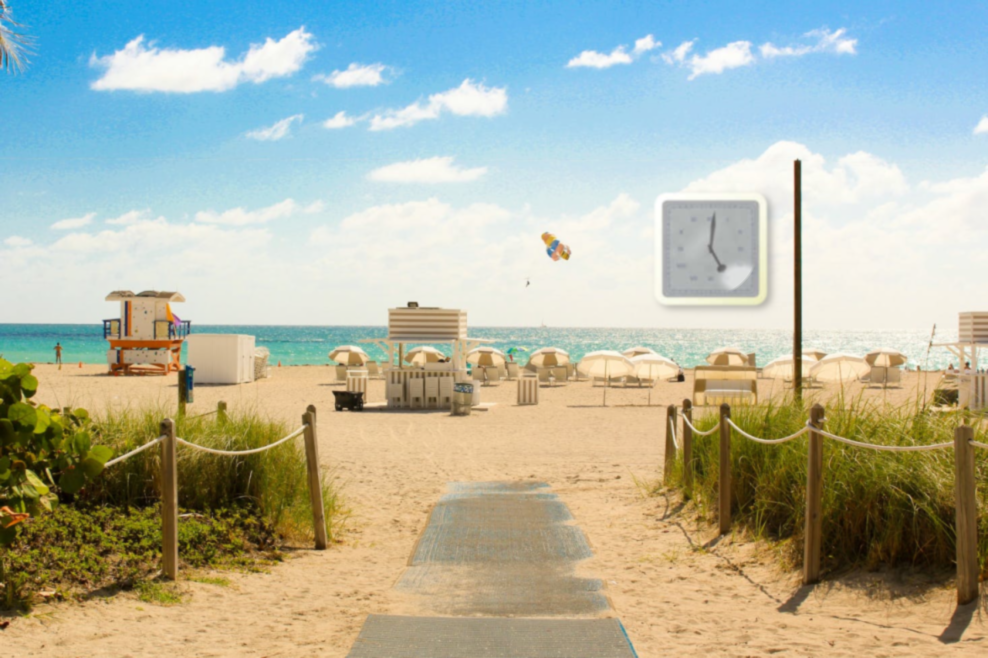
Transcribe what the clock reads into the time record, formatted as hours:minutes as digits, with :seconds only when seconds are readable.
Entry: 5:01
